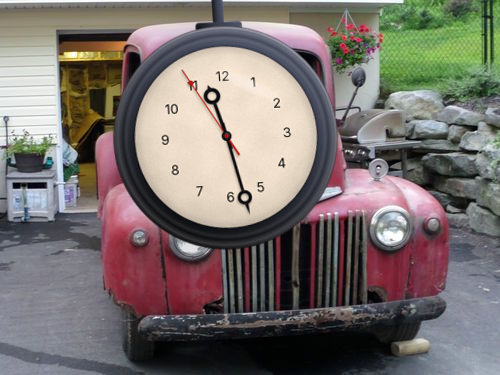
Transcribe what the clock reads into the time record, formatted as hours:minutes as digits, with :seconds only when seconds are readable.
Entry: 11:27:55
